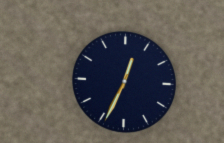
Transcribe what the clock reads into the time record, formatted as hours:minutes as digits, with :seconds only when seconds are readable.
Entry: 12:34
